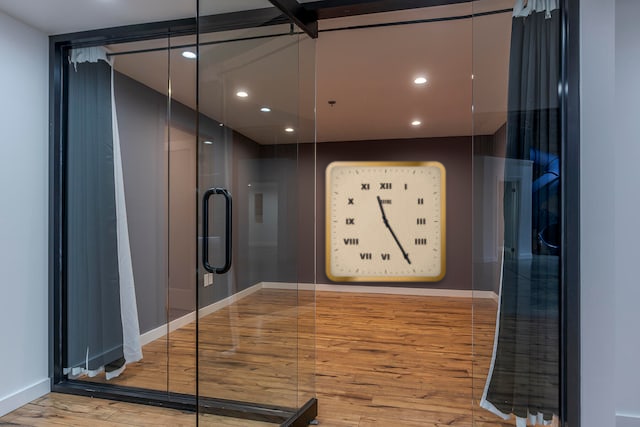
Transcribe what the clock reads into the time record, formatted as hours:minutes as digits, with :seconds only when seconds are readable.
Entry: 11:25
